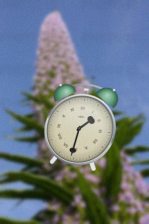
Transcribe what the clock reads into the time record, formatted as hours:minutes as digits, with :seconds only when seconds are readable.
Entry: 1:31
